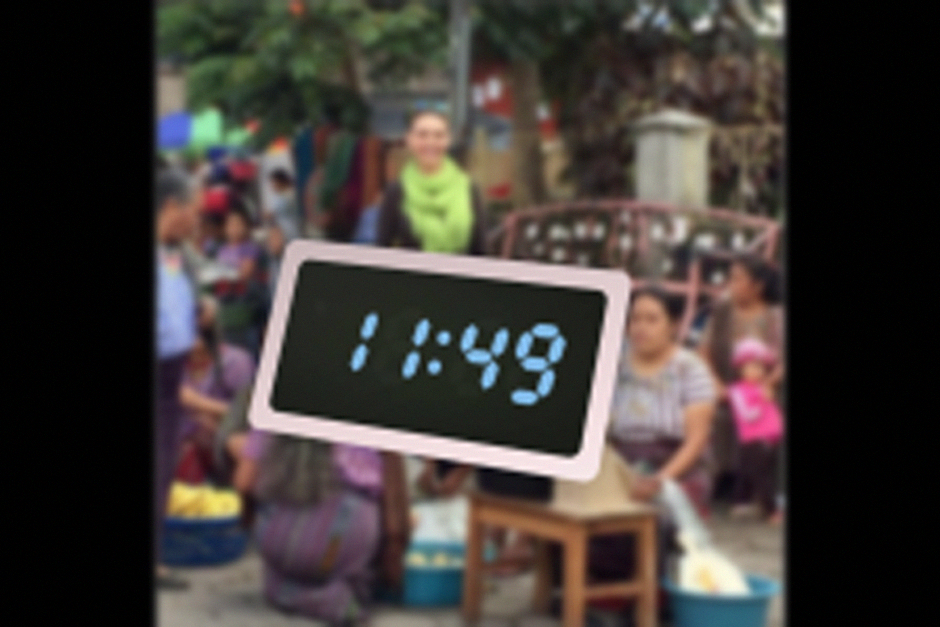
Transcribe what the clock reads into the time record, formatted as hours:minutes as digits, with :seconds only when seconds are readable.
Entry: 11:49
